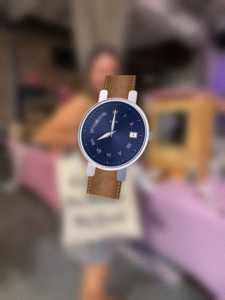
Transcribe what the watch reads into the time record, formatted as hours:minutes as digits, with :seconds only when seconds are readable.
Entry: 8:00
